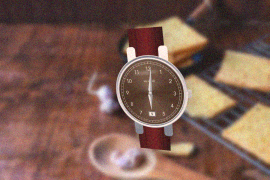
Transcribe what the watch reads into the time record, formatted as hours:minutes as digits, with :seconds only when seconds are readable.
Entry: 6:01
